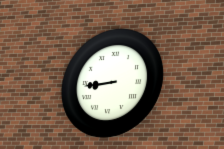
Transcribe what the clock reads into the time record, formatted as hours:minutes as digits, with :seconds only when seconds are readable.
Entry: 8:44
